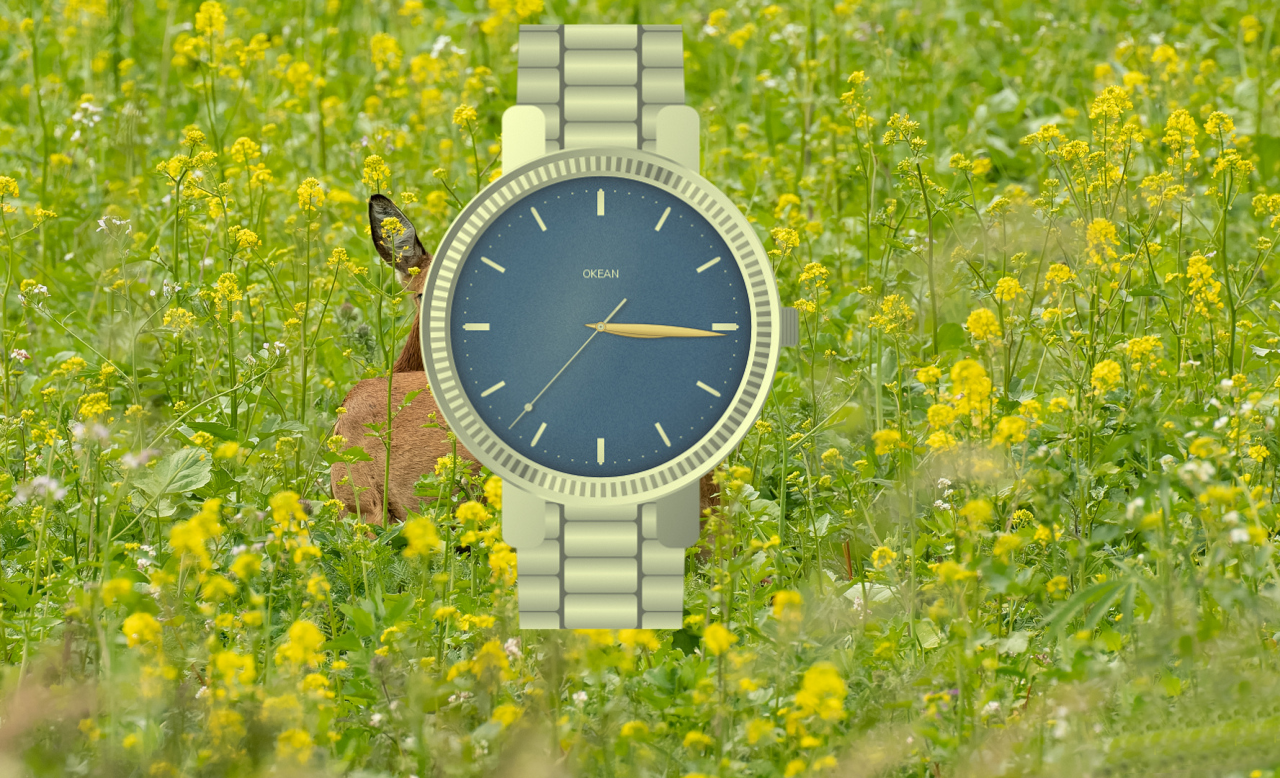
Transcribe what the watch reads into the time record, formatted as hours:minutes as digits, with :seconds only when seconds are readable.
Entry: 3:15:37
